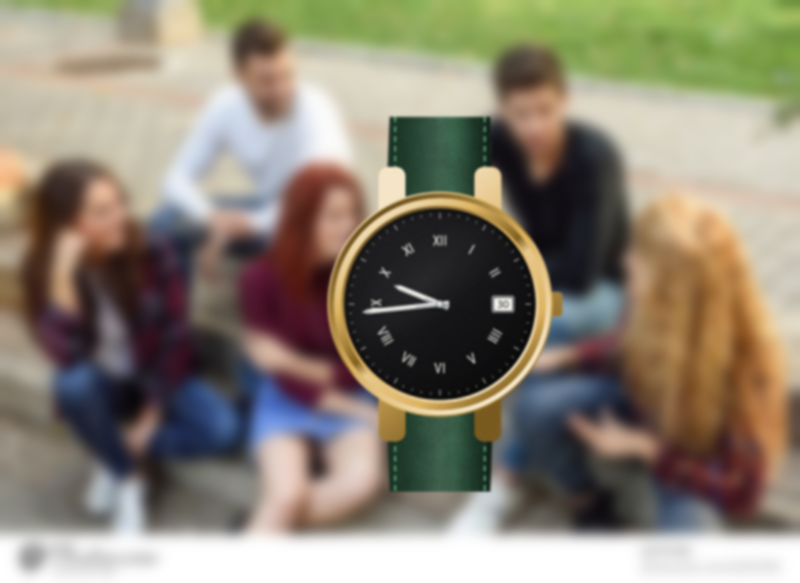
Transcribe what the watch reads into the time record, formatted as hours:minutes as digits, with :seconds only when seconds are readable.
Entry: 9:44
